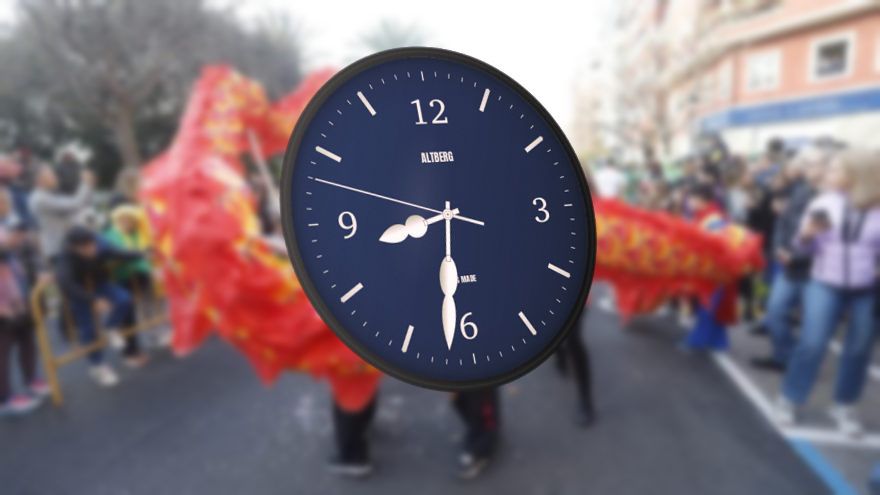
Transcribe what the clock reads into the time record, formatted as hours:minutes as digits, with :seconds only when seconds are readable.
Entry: 8:31:48
